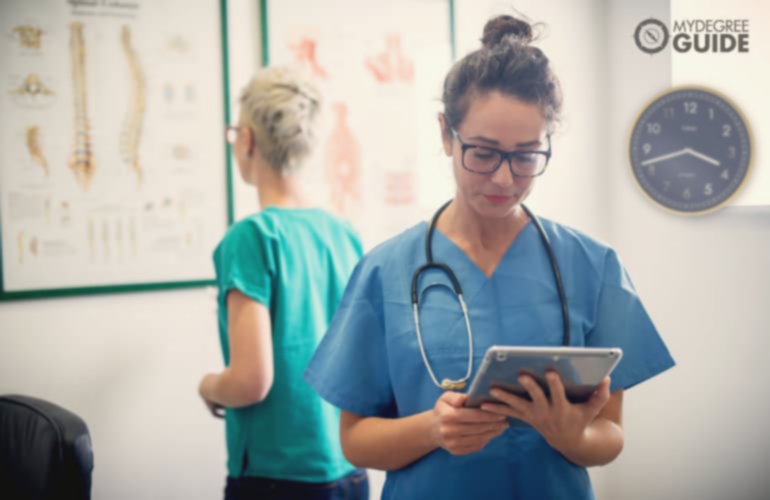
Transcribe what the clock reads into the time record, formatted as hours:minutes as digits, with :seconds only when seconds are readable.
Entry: 3:42
